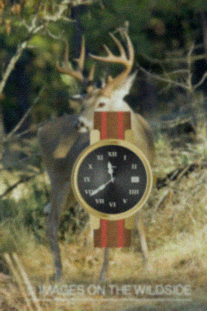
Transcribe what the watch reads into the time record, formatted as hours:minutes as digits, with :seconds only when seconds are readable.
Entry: 11:39
